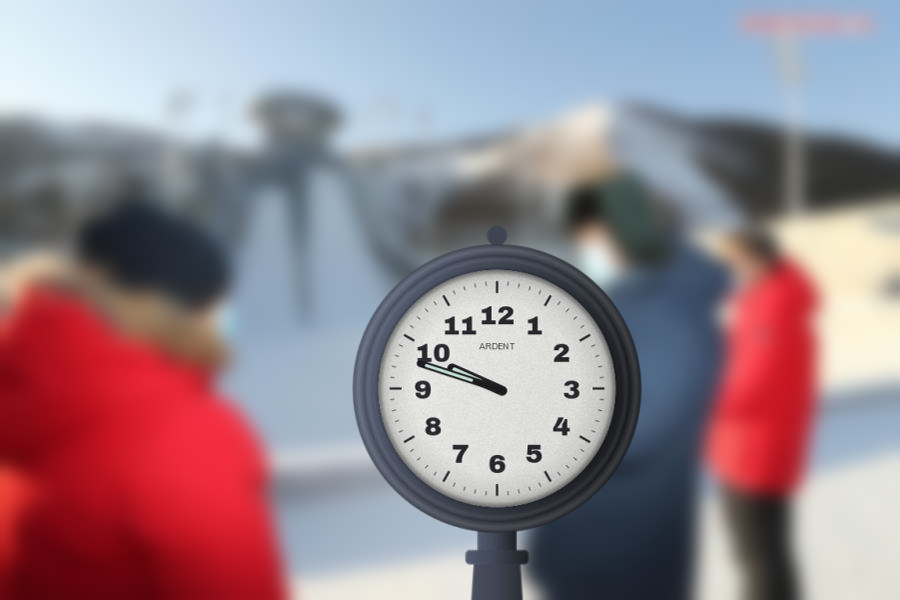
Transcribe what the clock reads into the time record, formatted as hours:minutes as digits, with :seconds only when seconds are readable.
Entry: 9:48
